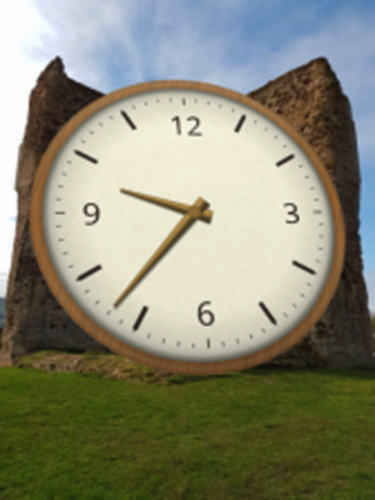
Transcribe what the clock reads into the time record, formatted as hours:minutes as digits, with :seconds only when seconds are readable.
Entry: 9:37
